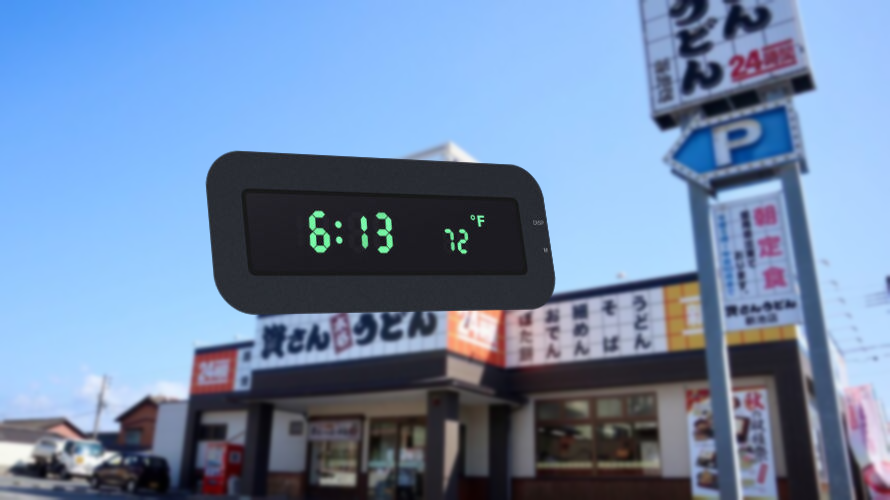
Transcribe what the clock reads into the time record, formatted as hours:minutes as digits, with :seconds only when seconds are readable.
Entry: 6:13
